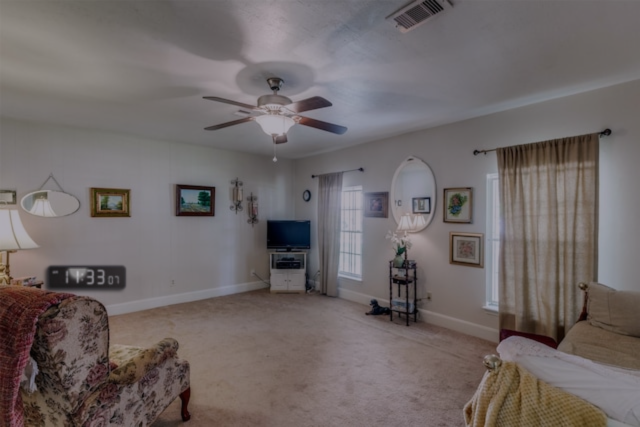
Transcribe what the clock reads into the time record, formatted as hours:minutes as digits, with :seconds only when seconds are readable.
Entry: 11:33
